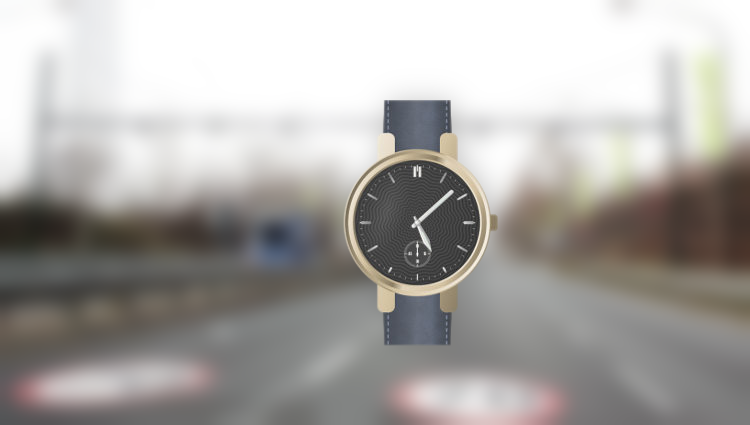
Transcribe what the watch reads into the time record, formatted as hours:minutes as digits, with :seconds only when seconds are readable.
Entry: 5:08
